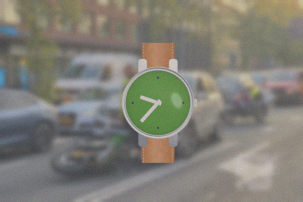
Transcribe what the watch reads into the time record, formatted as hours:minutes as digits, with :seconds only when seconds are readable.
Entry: 9:37
